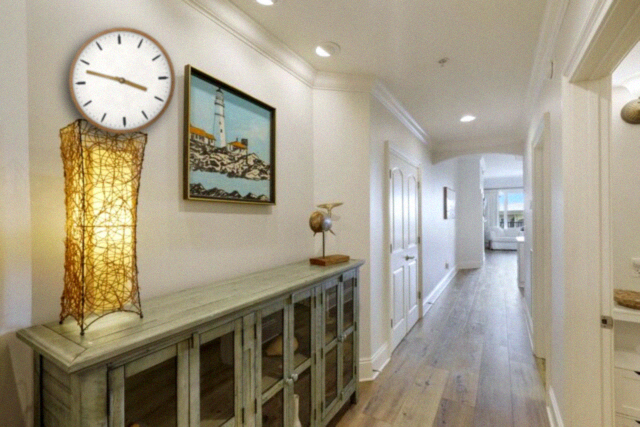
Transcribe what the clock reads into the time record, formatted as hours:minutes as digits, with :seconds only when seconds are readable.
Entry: 3:48
